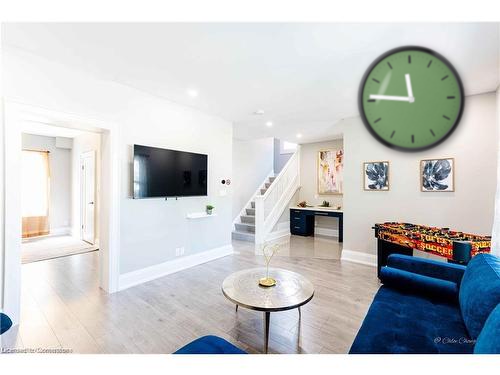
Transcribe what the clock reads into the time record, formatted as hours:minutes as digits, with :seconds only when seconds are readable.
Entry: 11:46
